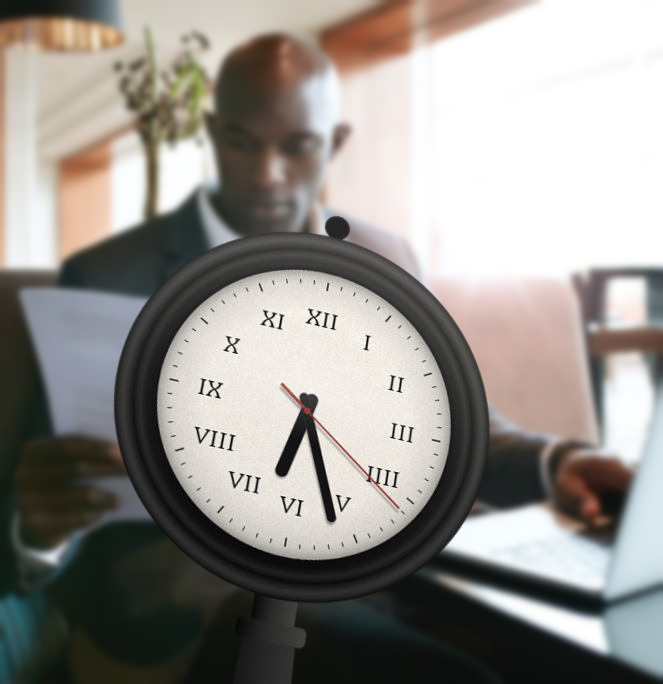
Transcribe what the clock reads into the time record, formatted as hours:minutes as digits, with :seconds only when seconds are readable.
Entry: 6:26:21
